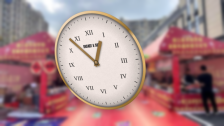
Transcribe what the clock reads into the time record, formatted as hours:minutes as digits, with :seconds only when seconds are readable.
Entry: 12:53
